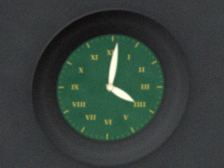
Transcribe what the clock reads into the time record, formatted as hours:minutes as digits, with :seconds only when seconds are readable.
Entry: 4:01
